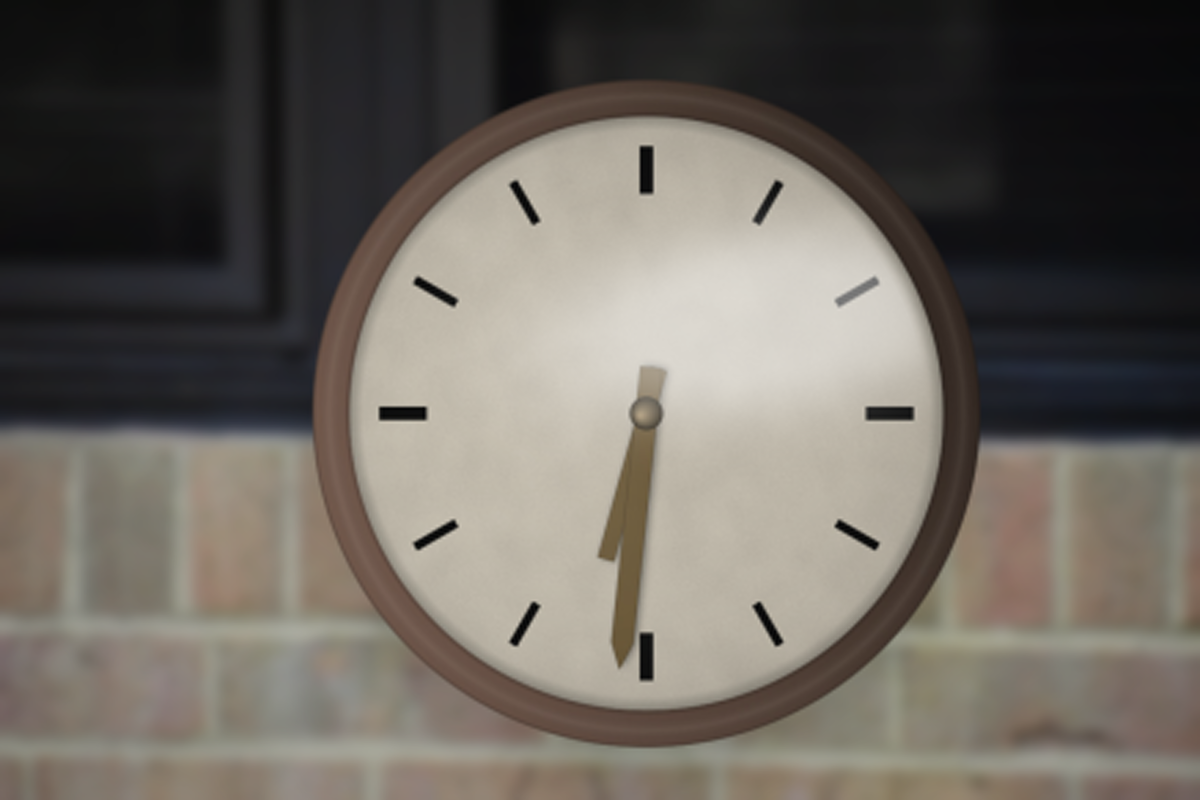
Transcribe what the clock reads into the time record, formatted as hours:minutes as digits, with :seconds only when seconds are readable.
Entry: 6:31
